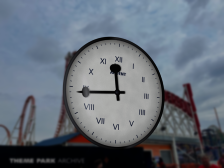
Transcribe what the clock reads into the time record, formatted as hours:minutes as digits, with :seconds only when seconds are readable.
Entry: 11:44
